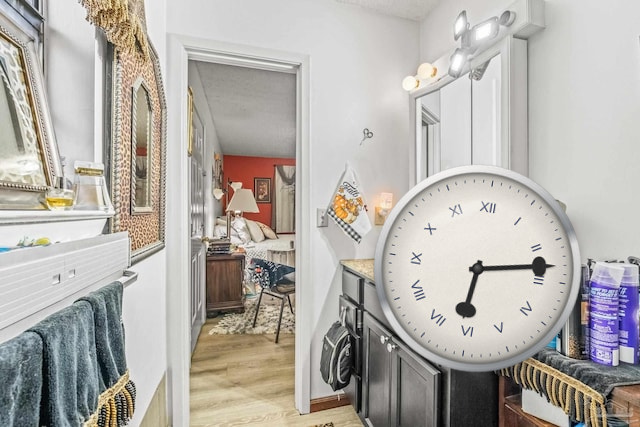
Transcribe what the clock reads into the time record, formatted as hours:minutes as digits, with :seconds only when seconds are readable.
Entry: 6:13
